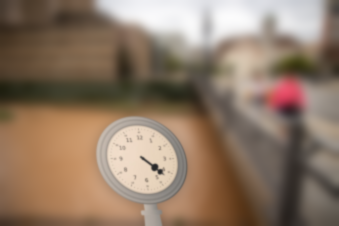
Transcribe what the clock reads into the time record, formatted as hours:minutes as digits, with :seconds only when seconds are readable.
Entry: 4:22
